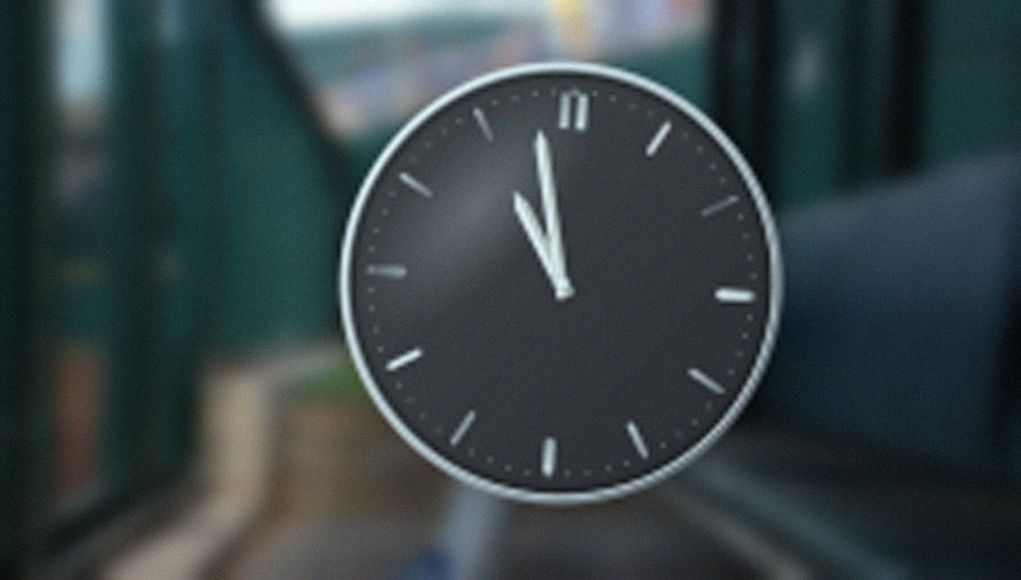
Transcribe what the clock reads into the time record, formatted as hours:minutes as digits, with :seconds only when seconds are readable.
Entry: 10:58
